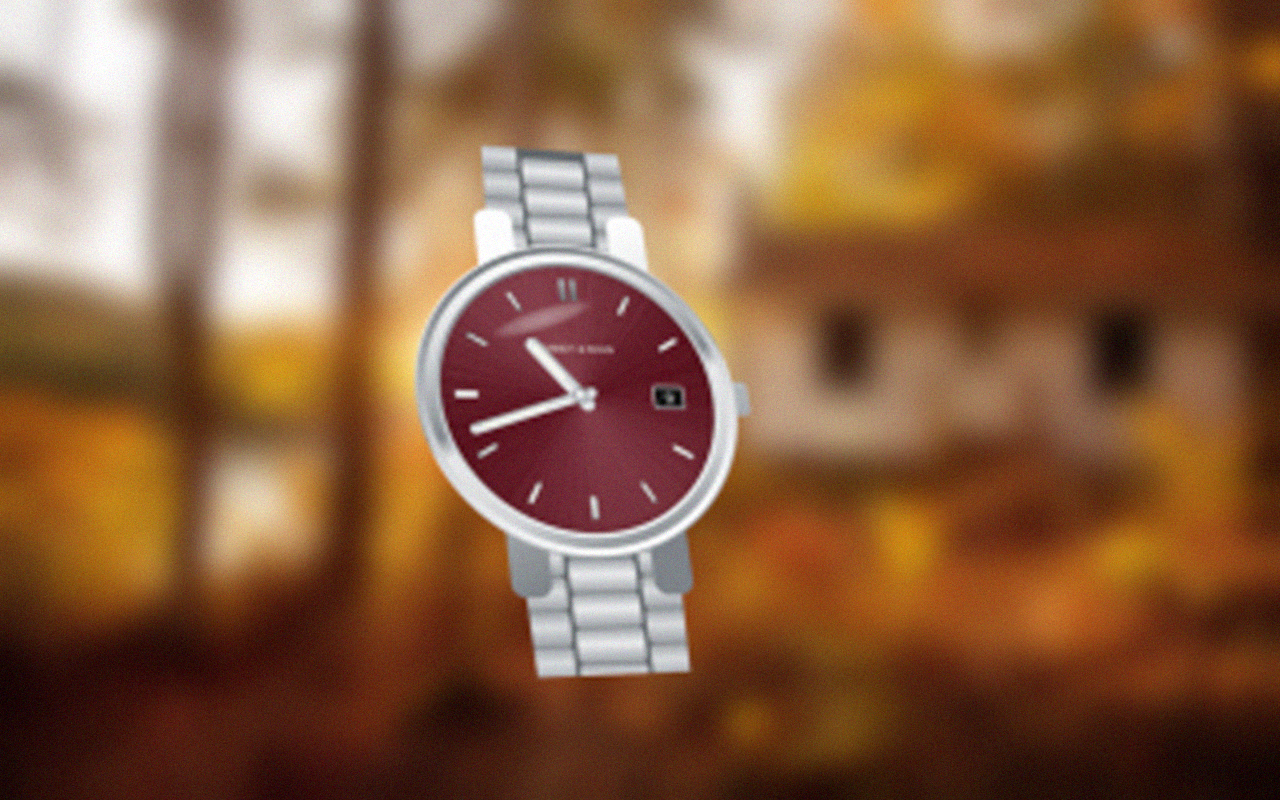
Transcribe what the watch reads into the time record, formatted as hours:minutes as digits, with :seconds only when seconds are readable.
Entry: 10:42
